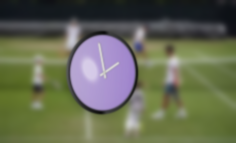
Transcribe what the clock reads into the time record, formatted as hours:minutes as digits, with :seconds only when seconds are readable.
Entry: 1:58
